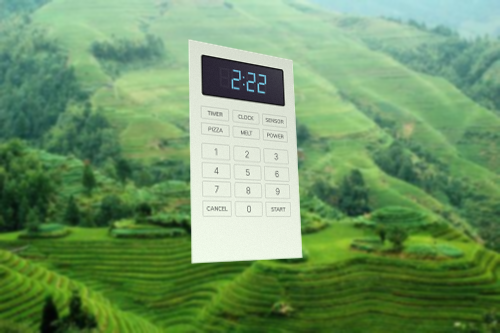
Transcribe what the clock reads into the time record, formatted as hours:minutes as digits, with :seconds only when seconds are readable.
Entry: 2:22
